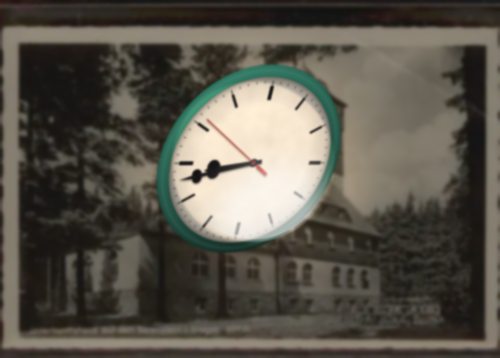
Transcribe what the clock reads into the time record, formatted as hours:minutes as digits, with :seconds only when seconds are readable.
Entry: 8:42:51
